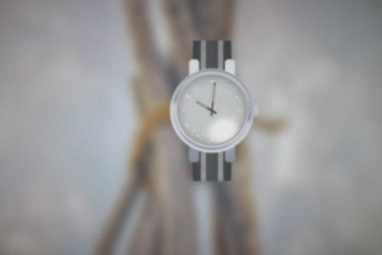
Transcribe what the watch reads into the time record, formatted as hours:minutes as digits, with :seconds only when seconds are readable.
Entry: 10:01
